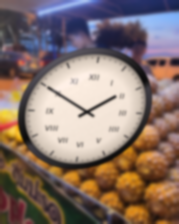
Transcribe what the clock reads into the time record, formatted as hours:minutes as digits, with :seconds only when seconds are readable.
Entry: 1:50
